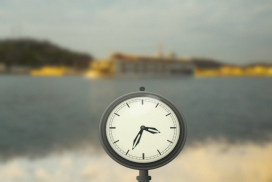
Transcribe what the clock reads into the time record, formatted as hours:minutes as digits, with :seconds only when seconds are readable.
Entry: 3:34
